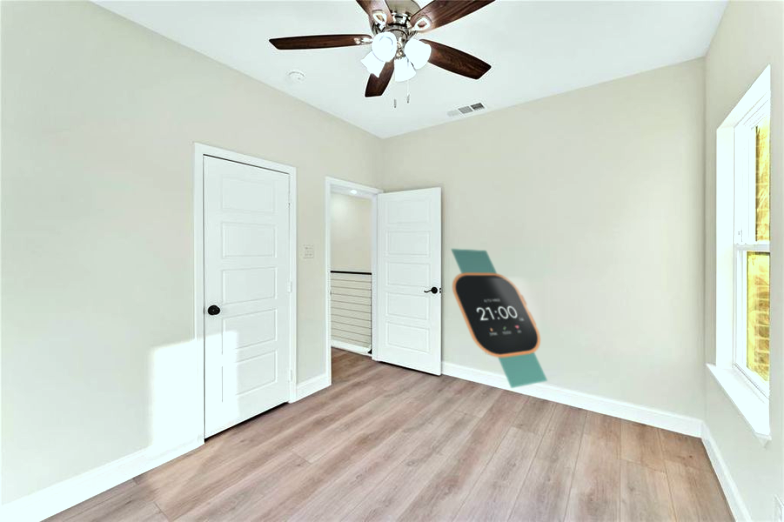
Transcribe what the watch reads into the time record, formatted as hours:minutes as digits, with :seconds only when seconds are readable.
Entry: 21:00
